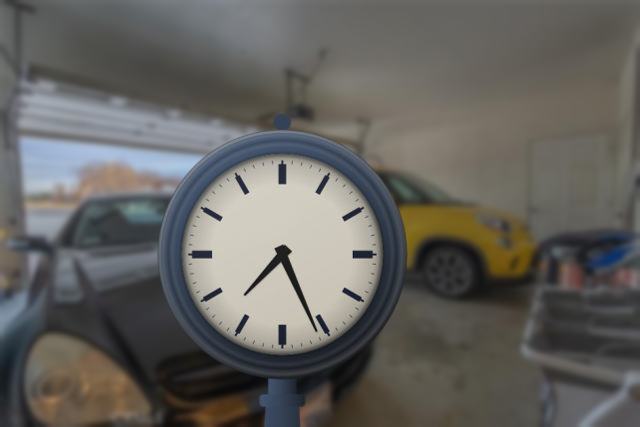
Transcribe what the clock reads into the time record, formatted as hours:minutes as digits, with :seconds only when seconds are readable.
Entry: 7:26
